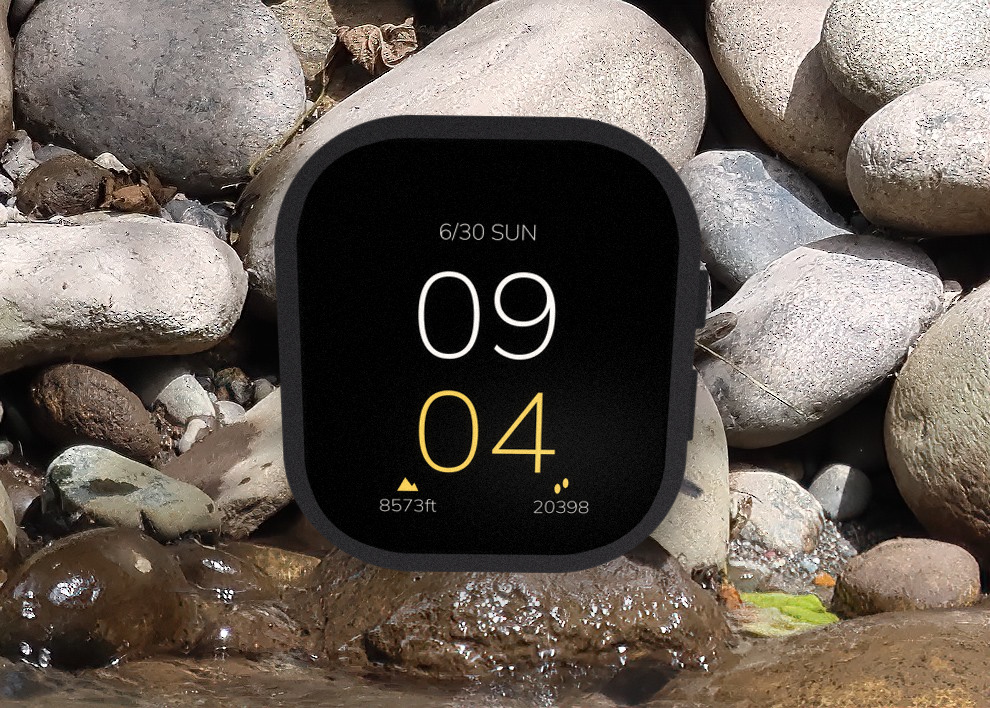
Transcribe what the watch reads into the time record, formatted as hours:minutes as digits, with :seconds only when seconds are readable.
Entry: 9:04
